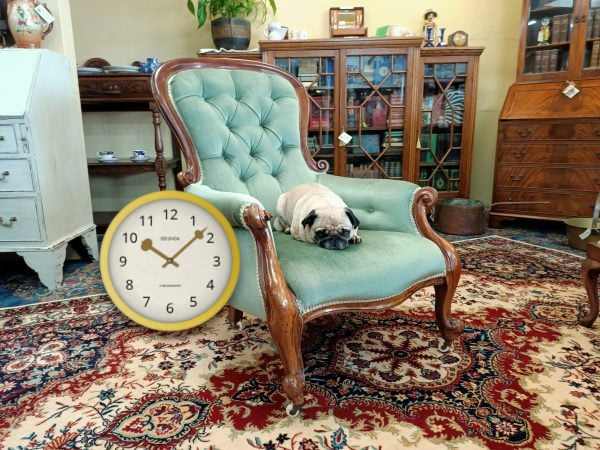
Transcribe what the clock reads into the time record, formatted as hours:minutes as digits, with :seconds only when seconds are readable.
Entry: 10:08
